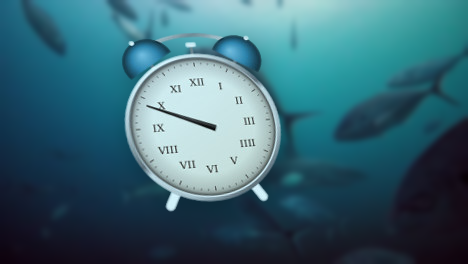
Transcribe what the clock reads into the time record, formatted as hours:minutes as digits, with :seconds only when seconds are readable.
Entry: 9:49
